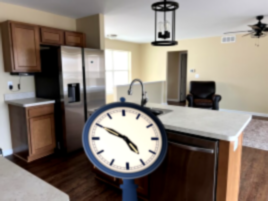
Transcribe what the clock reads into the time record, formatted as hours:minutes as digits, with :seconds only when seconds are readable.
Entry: 4:50
